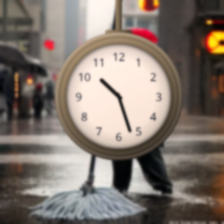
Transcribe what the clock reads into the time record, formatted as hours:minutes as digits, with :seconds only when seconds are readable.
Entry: 10:27
